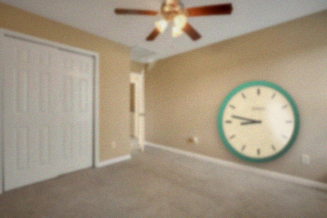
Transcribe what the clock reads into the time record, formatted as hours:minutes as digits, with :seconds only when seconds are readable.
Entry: 8:47
